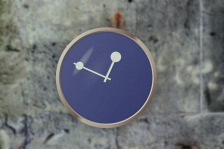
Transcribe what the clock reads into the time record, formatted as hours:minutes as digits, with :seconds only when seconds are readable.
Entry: 12:49
